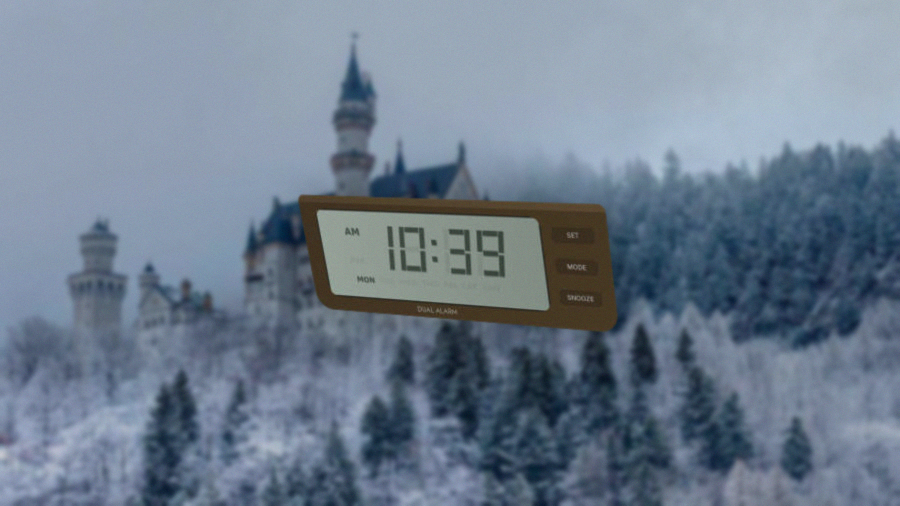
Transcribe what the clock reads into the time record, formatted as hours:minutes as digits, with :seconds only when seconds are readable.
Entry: 10:39
